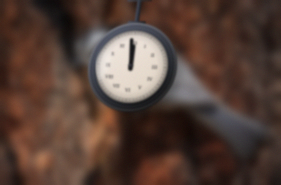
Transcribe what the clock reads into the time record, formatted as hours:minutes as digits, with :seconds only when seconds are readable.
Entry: 11:59
